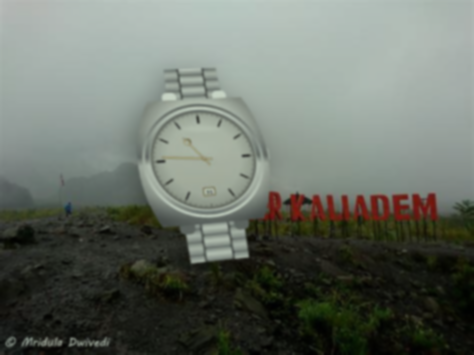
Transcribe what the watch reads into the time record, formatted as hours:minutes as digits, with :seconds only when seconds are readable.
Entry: 10:46
